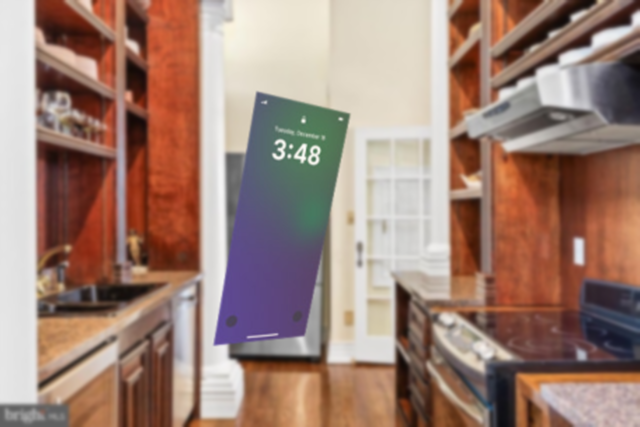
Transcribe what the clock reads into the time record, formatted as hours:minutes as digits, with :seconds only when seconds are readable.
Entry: 3:48
